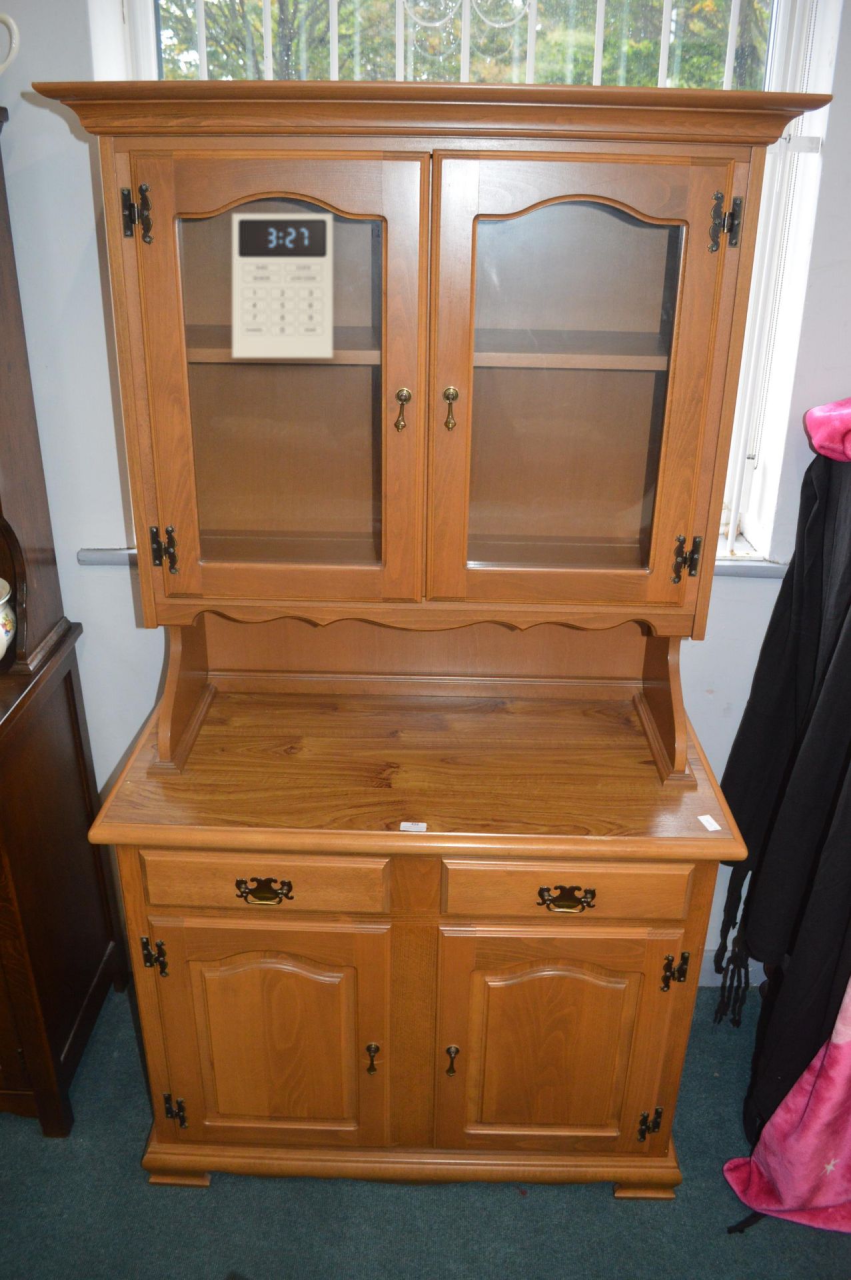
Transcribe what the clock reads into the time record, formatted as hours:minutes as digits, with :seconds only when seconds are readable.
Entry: 3:27
